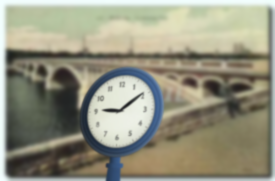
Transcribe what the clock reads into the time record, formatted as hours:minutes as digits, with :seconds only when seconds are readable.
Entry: 9:09
